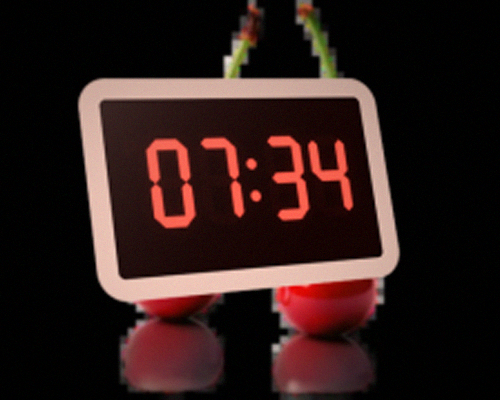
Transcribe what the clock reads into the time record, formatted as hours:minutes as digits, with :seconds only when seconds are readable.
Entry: 7:34
